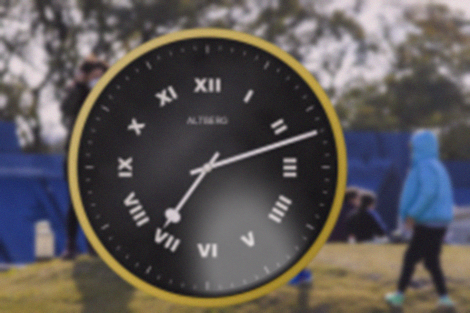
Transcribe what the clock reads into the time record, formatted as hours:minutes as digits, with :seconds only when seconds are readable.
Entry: 7:12
